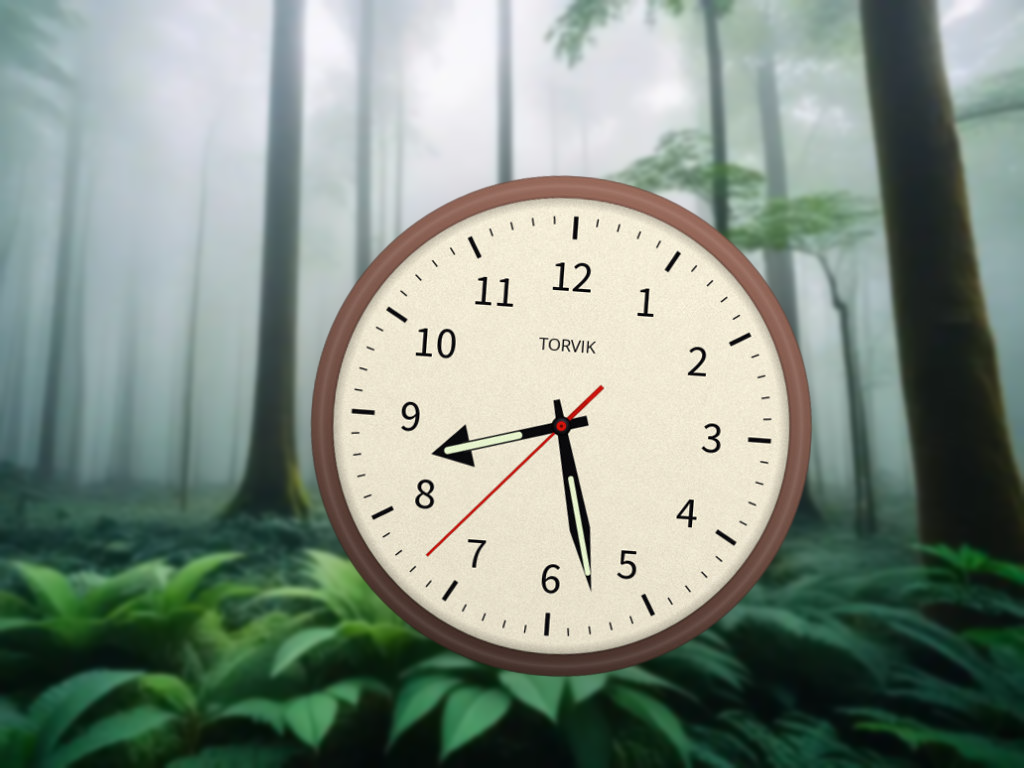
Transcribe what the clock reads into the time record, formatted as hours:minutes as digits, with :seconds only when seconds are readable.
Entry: 8:27:37
